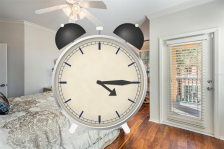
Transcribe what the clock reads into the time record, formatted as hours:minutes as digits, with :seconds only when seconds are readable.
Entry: 4:15
